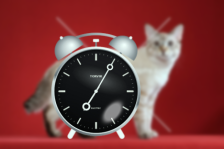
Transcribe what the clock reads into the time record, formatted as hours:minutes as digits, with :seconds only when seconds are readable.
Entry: 7:05
